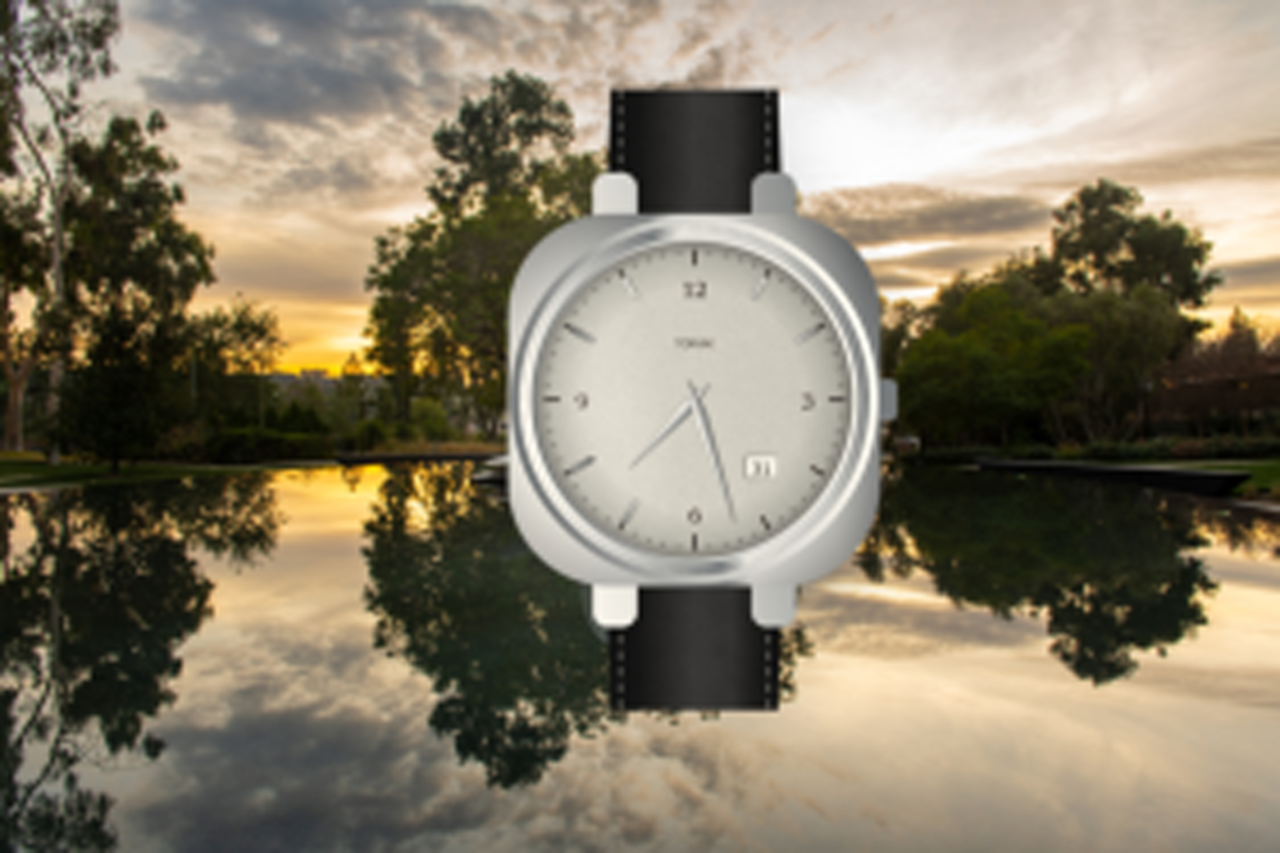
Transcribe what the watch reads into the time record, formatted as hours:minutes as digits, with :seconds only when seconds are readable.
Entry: 7:27
